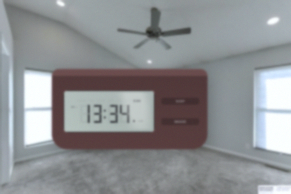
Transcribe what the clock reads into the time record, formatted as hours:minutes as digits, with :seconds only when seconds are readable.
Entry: 13:34
